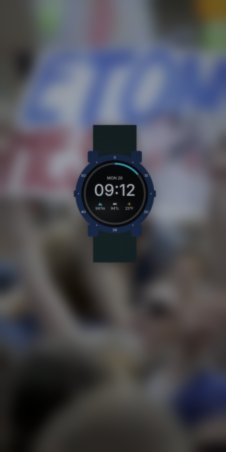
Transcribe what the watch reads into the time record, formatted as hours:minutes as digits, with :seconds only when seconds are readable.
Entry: 9:12
